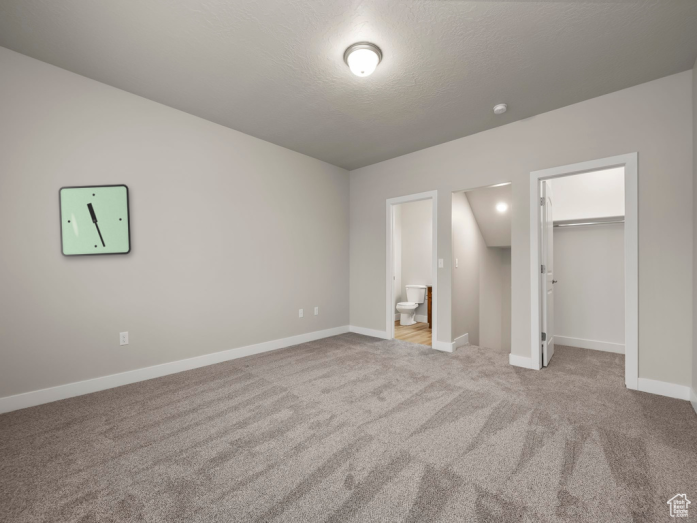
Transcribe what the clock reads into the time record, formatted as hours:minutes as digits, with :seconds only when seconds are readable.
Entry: 11:27
